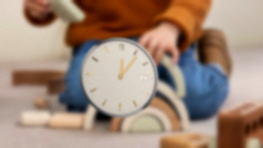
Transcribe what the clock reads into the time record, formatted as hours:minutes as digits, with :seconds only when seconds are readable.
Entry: 12:06
